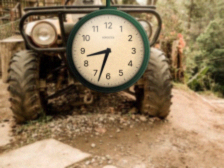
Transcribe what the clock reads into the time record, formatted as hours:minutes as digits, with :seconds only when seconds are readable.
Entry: 8:33
